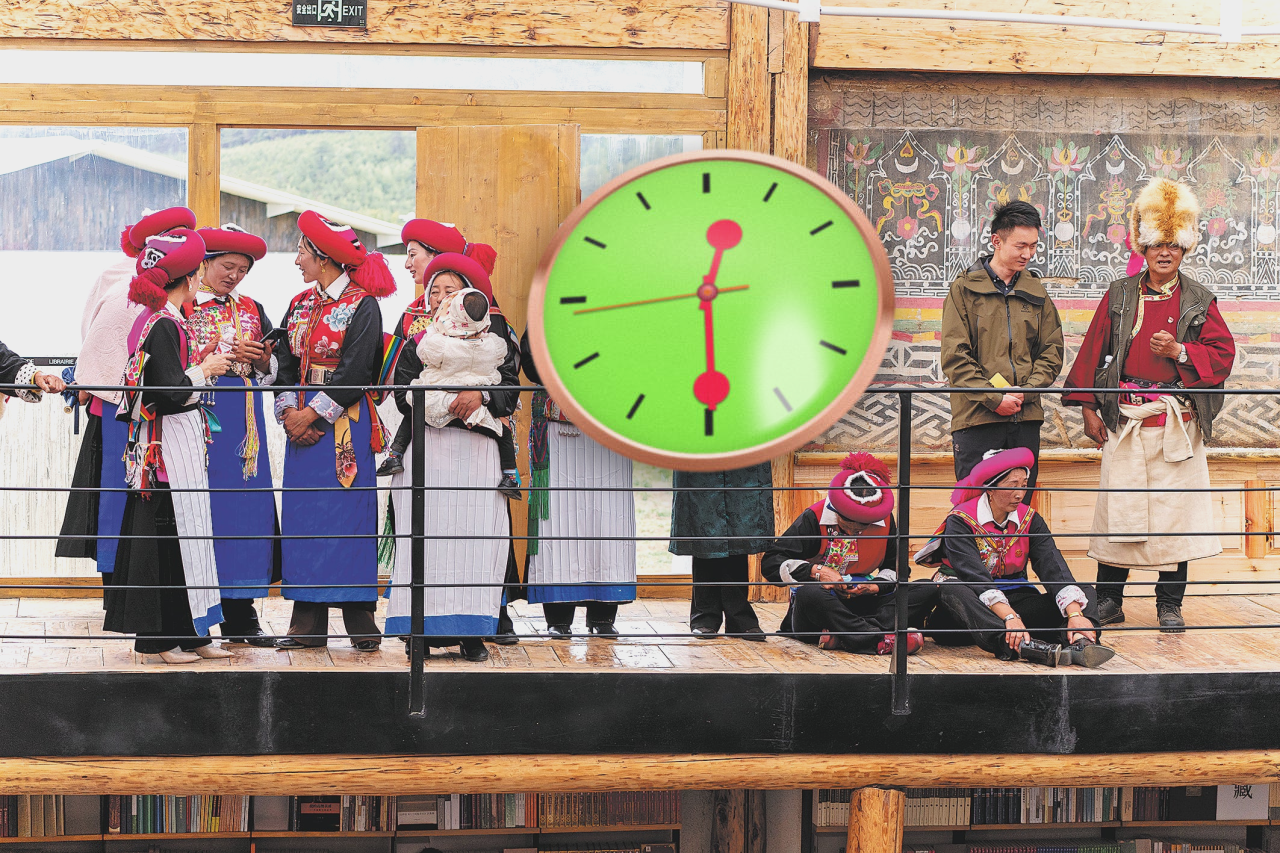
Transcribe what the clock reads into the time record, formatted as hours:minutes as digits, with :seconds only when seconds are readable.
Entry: 12:29:44
